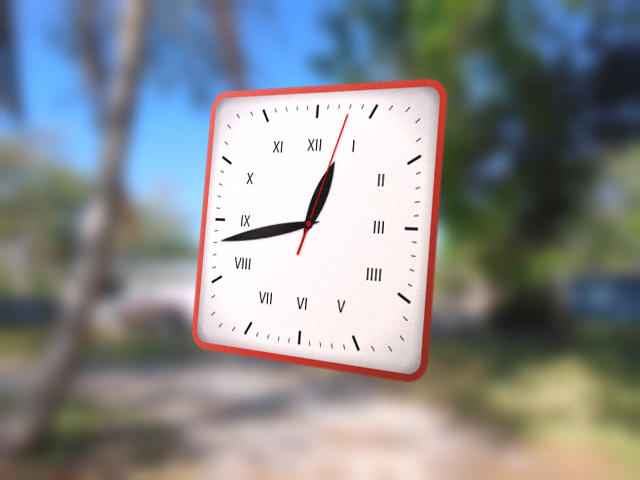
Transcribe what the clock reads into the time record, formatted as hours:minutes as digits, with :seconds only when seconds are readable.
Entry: 12:43:03
